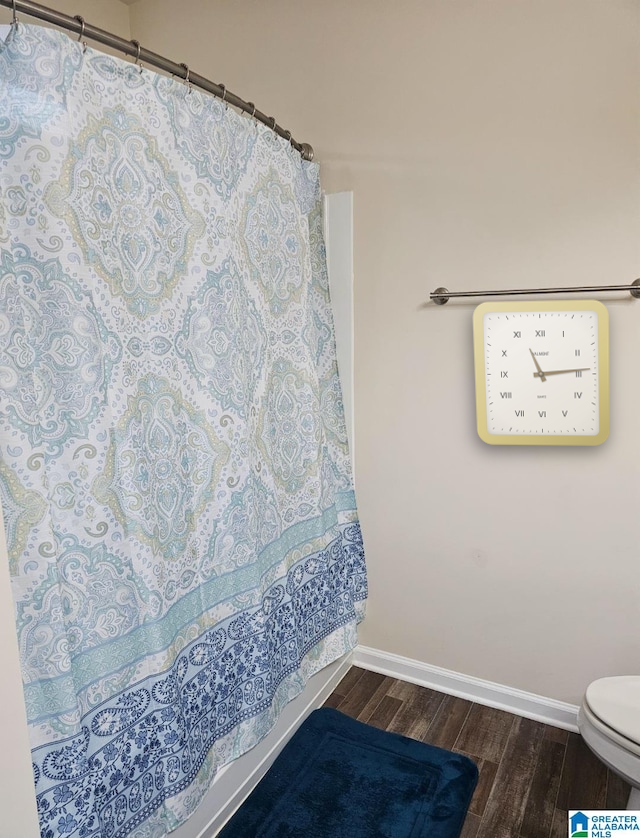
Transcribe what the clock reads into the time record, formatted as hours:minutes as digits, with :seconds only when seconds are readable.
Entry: 11:14
